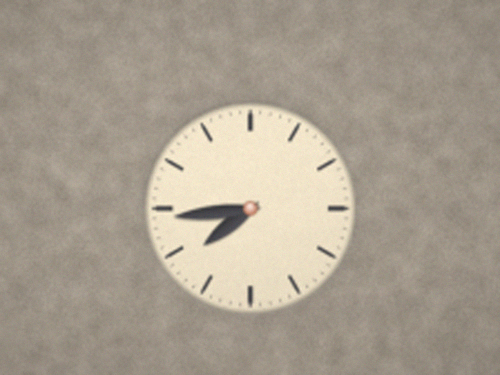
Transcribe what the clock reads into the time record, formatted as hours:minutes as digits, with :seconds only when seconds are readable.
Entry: 7:44
